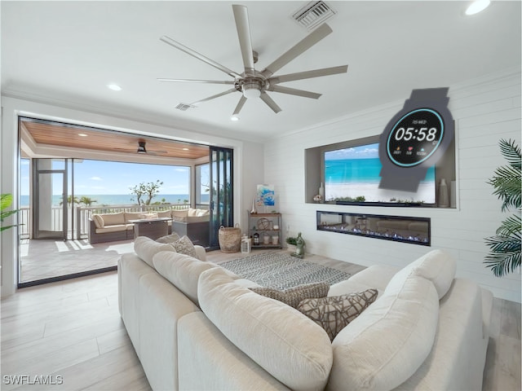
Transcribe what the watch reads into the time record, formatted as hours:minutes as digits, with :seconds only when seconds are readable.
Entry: 5:58
